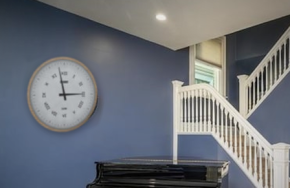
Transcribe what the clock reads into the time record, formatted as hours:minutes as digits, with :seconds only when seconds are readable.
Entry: 2:58
